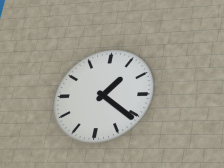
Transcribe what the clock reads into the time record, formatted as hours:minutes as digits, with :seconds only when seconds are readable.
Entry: 1:21
